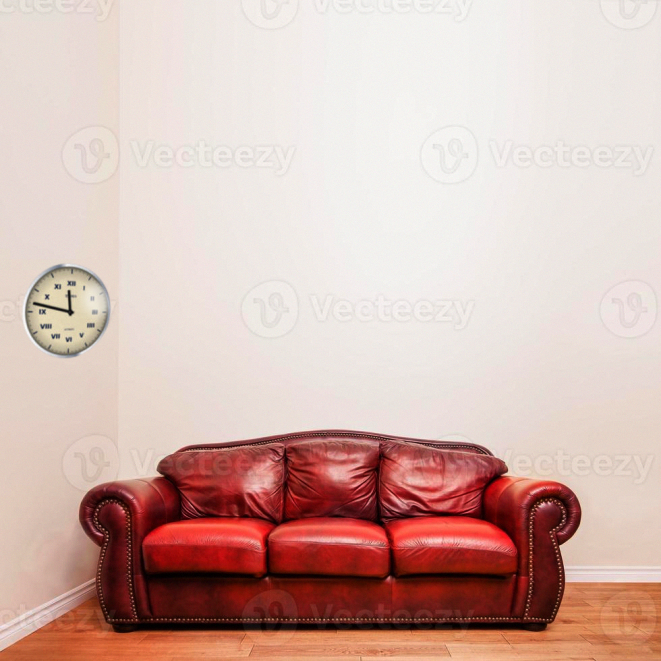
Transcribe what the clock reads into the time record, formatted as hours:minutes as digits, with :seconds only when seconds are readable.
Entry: 11:47
